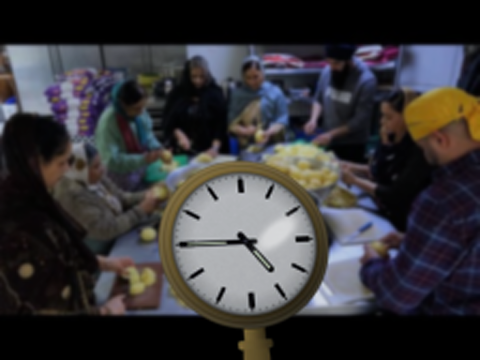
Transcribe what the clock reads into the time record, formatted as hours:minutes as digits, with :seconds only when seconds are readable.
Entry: 4:45
